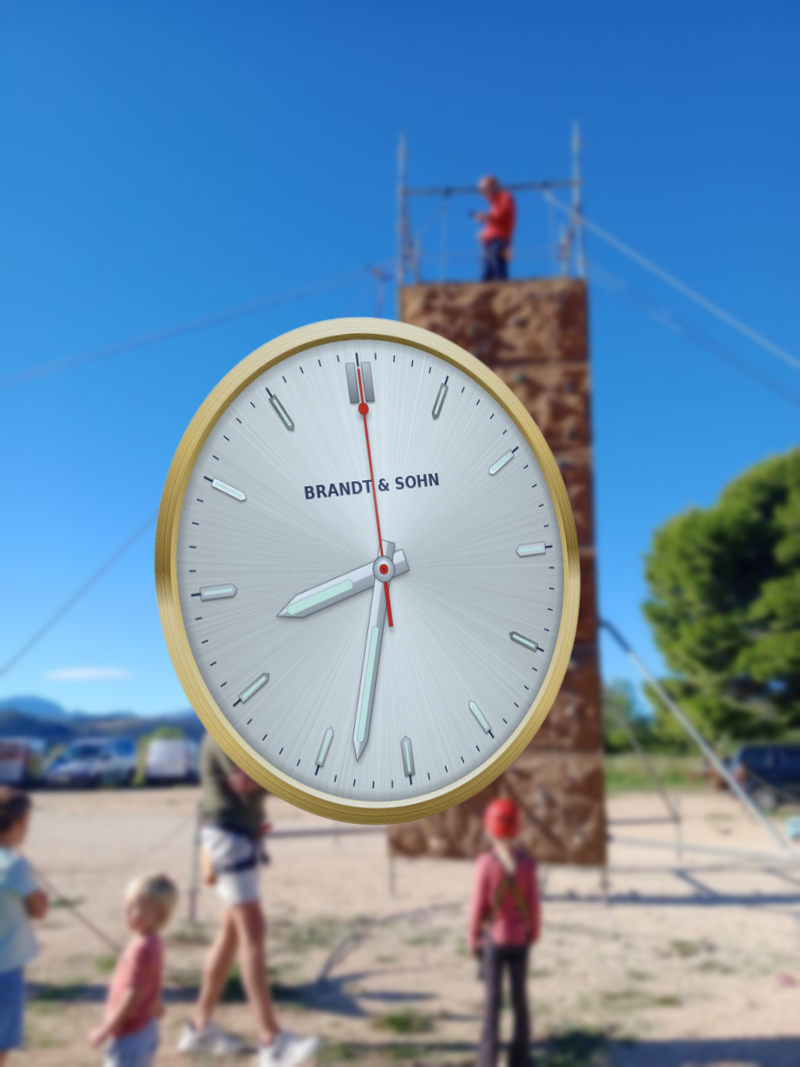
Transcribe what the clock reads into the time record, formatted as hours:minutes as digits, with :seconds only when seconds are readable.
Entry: 8:33:00
